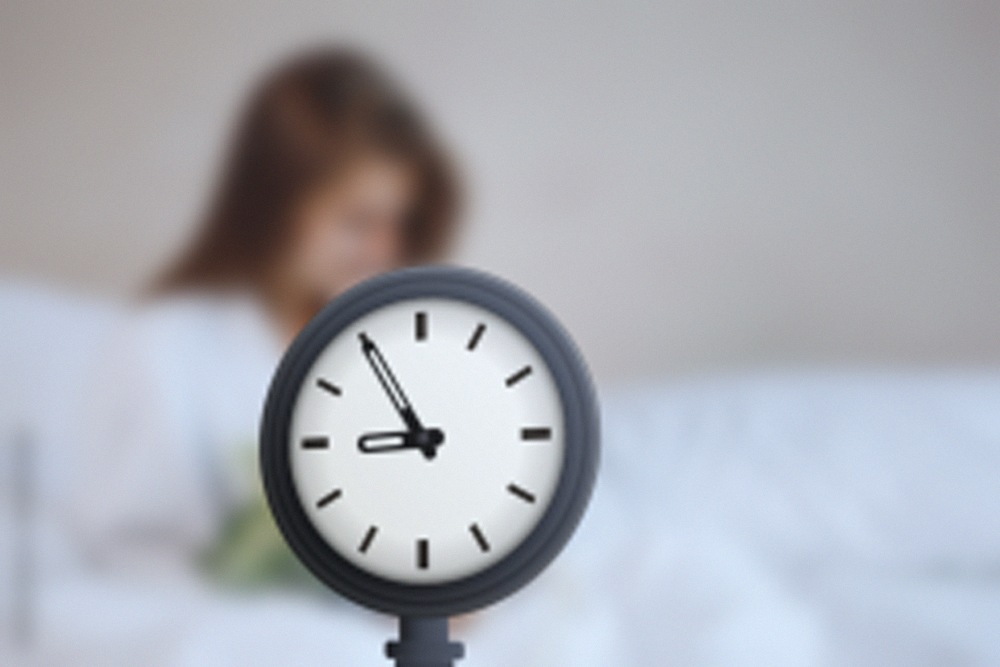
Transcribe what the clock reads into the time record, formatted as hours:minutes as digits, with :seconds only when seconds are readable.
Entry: 8:55
